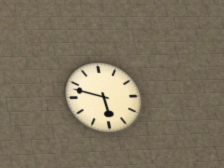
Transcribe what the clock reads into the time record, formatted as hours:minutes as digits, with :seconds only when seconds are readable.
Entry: 5:48
